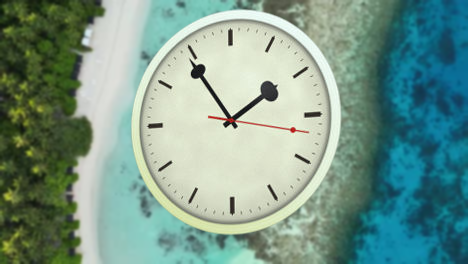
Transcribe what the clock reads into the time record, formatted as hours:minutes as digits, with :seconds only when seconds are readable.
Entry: 1:54:17
